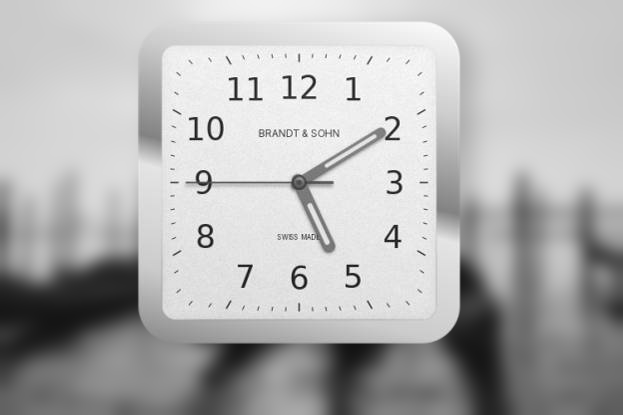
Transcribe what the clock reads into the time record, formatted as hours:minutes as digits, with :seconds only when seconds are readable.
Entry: 5:09:45
